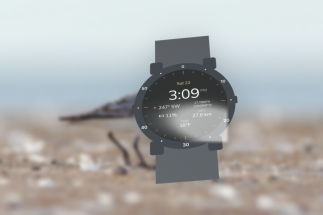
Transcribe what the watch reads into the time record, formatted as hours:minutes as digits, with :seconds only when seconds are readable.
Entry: 3:09
